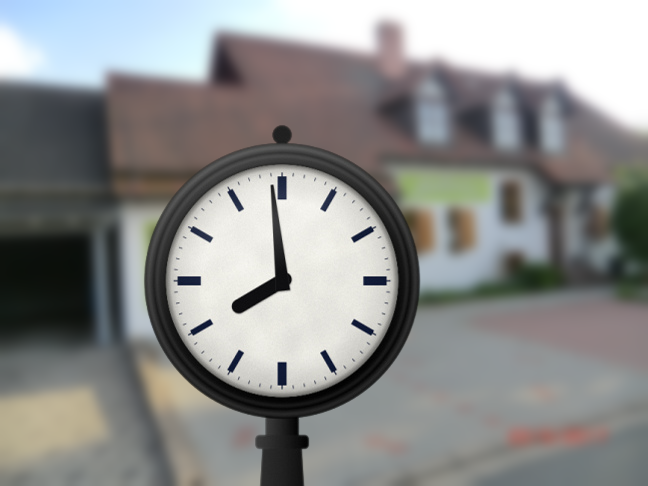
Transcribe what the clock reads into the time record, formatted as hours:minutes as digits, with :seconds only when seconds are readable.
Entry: 7:59
